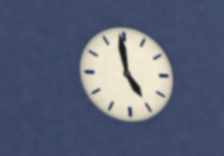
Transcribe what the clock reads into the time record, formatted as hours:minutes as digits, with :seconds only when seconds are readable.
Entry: 4:59
